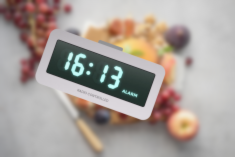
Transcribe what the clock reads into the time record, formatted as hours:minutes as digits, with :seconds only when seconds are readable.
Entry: 16:13
